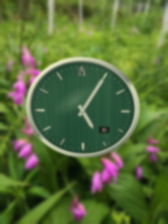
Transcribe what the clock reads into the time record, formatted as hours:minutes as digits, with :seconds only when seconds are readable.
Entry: 5:05
